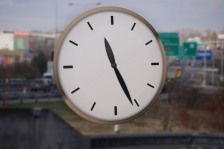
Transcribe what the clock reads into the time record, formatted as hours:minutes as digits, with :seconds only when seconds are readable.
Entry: 11:26
